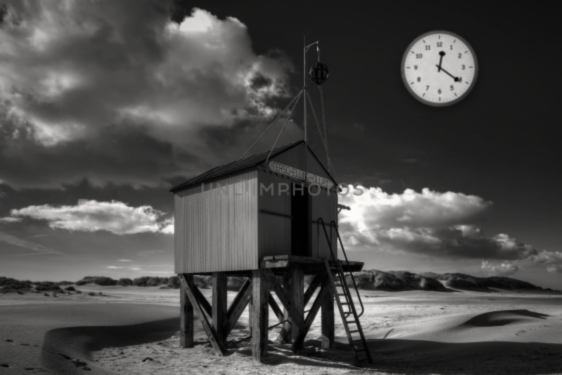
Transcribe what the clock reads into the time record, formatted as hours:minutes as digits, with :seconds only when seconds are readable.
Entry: 12:21
